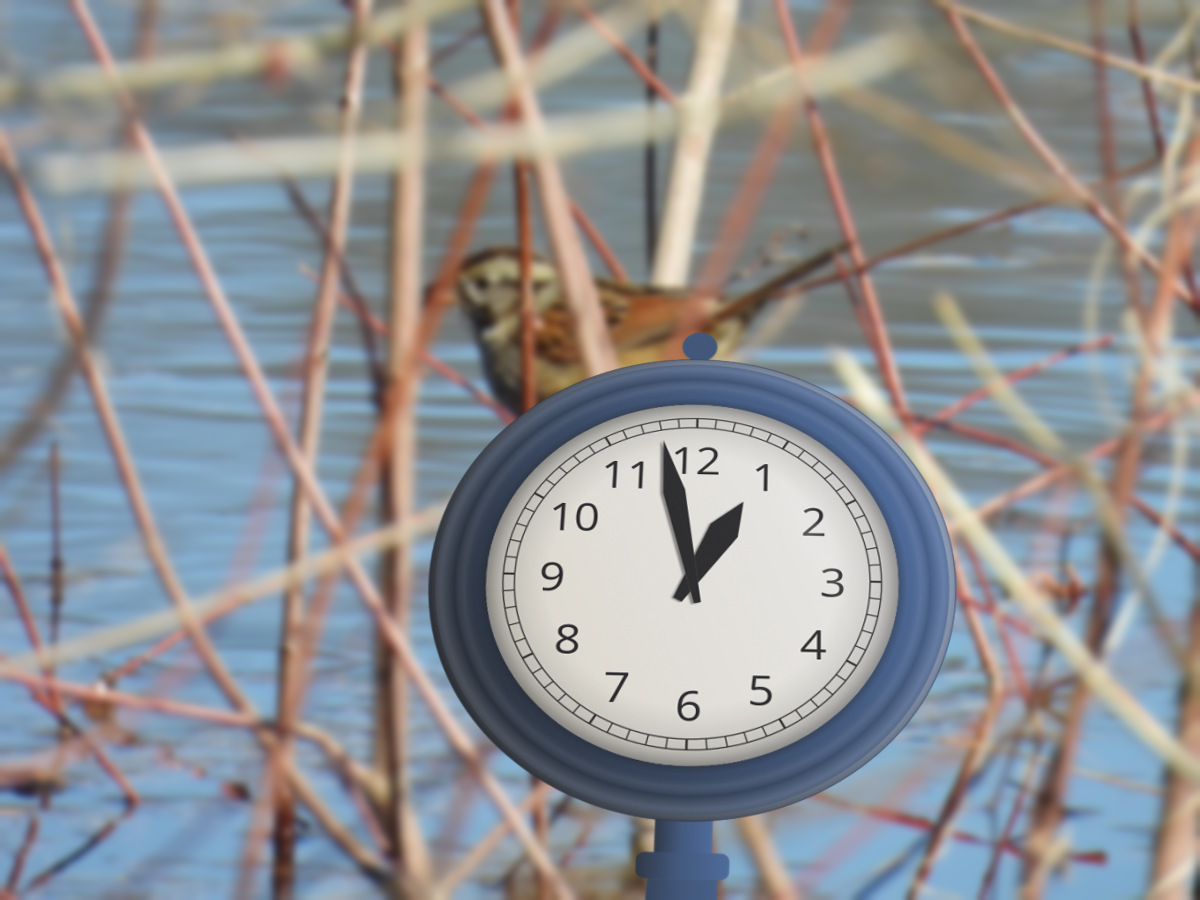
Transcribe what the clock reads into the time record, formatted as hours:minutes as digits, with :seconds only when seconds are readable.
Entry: 12:58
